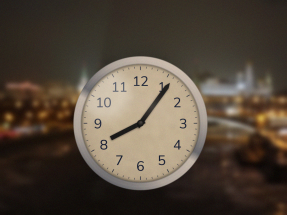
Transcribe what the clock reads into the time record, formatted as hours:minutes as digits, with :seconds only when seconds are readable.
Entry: 8:06
